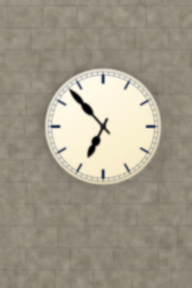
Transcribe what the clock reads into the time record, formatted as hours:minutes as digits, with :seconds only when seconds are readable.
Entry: 6:53
